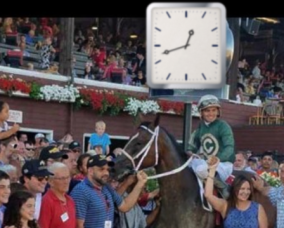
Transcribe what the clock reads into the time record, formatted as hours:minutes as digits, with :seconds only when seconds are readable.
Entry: 12:42
